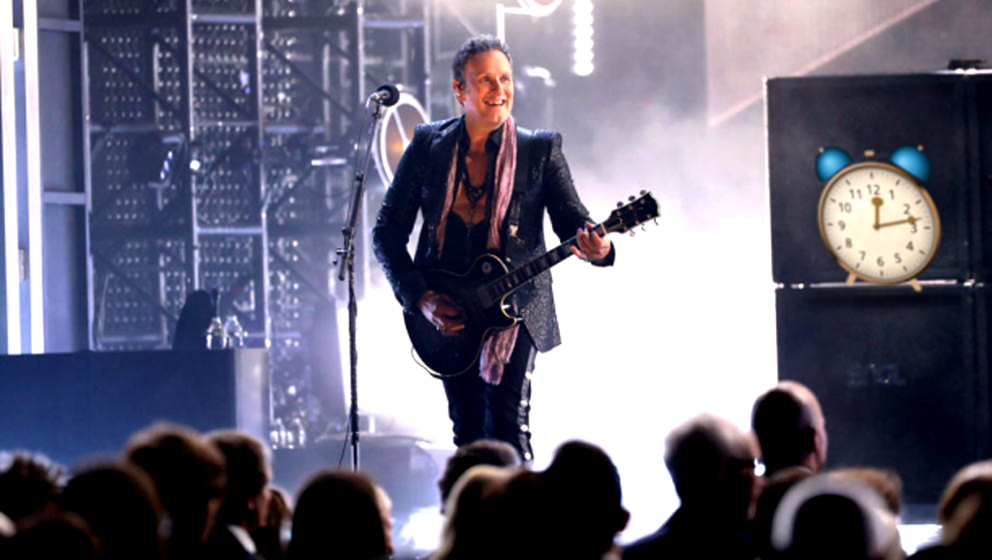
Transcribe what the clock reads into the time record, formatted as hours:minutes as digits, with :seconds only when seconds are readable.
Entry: 12:13
